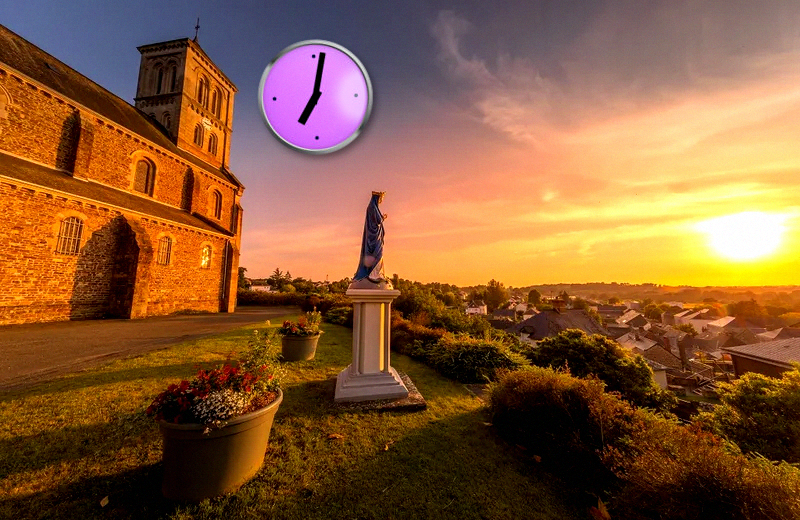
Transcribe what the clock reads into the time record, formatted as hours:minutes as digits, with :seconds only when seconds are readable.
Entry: 7:02
